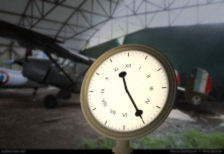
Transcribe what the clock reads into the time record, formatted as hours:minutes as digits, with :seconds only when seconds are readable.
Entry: 11:25
